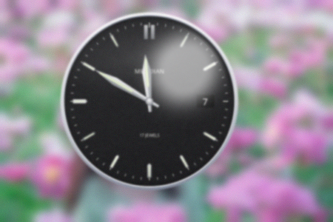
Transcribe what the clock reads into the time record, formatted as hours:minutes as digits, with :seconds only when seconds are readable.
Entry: 11:50
